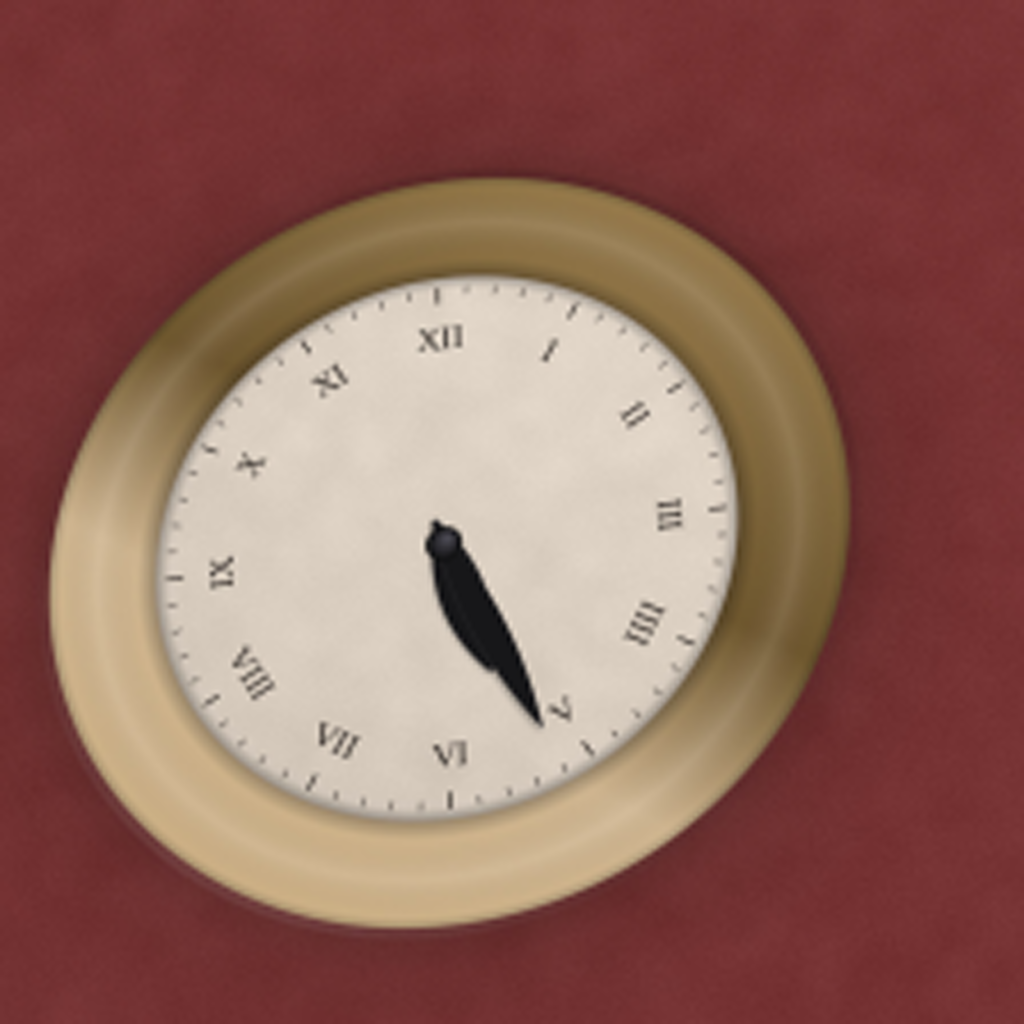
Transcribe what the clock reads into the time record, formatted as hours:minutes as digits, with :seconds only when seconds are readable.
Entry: 5:26
